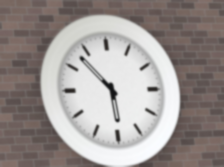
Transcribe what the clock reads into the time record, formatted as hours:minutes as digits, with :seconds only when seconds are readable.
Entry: 5:53
